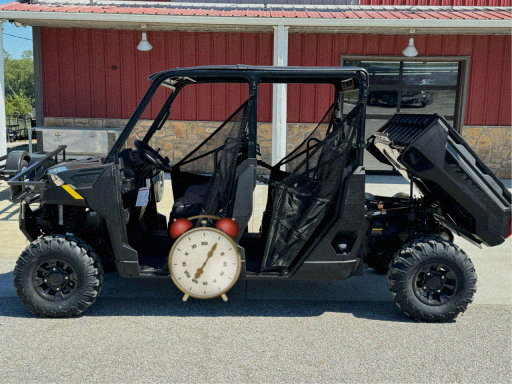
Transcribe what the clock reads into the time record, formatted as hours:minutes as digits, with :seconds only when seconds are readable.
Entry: 7:05
